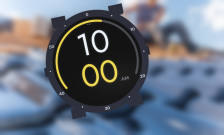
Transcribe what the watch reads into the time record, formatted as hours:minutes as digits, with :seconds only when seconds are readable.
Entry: 10:00
